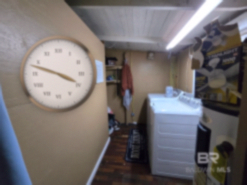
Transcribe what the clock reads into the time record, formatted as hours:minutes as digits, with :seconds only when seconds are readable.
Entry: 3:48
